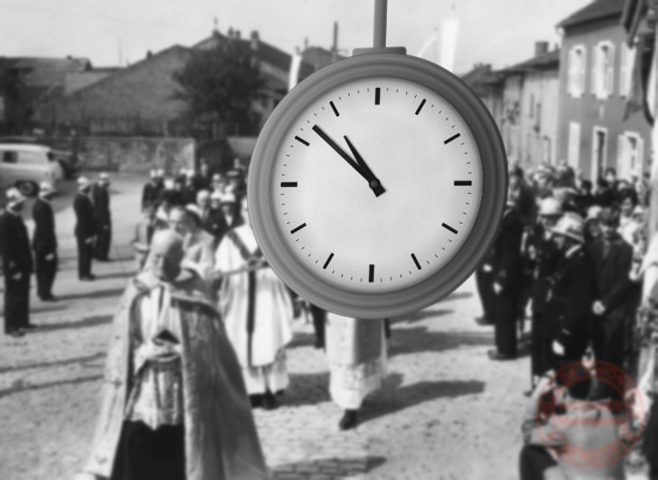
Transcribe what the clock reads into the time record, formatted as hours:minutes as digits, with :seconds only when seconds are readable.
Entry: 10:52
